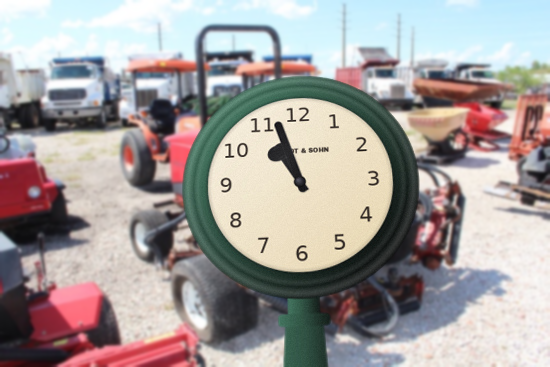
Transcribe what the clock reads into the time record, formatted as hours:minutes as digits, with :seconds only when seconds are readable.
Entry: 10:57
